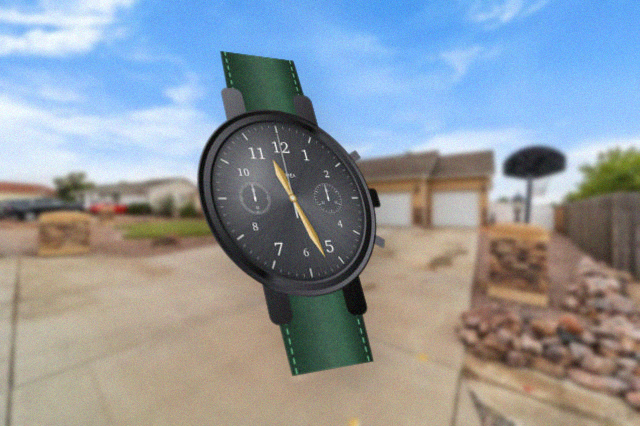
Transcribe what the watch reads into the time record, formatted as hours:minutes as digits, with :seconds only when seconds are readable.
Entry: 11:27
